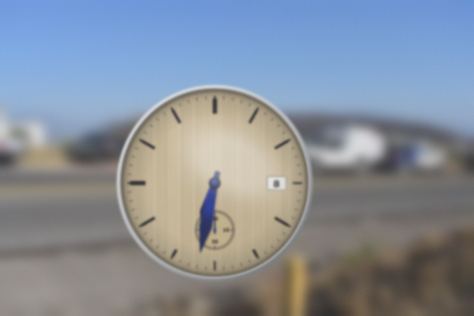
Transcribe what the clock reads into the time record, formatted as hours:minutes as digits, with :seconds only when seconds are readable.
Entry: 6:32
